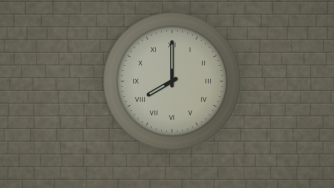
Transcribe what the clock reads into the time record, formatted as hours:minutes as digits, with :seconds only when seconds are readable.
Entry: 8:00
